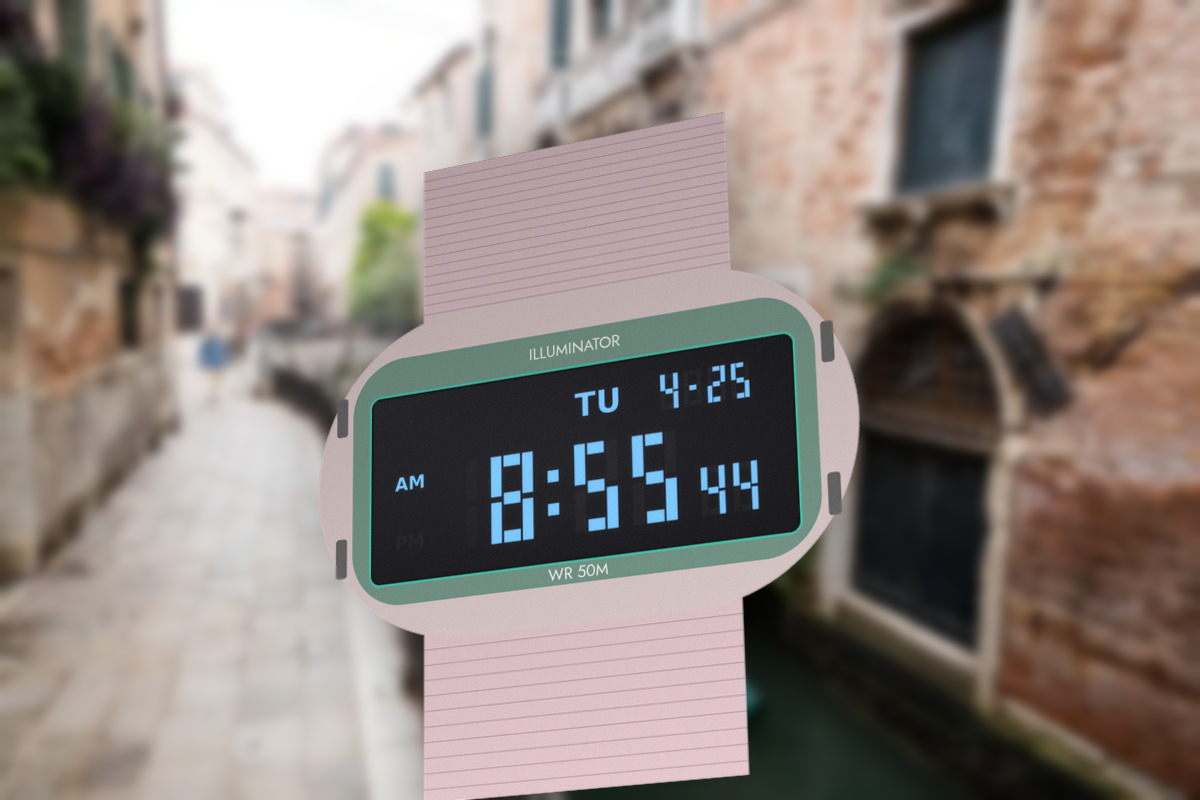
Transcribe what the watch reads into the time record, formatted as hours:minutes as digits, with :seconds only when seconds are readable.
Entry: 8:55:44
